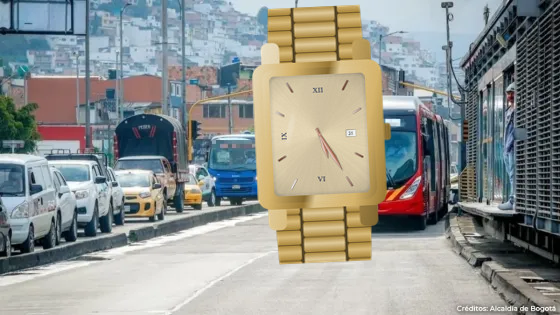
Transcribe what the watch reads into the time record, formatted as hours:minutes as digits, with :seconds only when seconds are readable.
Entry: 5:25
